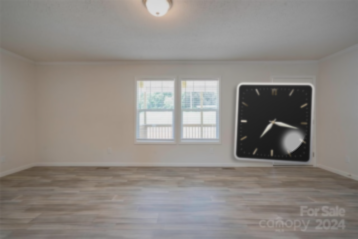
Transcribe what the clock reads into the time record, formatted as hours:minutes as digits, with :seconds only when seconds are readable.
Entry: 7:17
